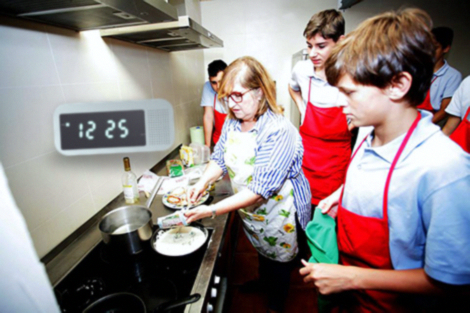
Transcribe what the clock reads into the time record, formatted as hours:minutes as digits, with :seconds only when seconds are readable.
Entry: 12:25
